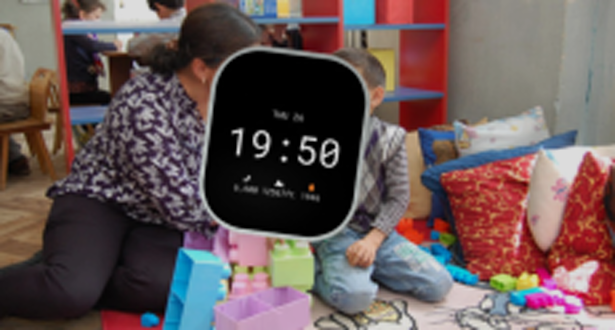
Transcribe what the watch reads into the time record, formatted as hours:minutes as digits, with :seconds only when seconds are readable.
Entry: 19:50
